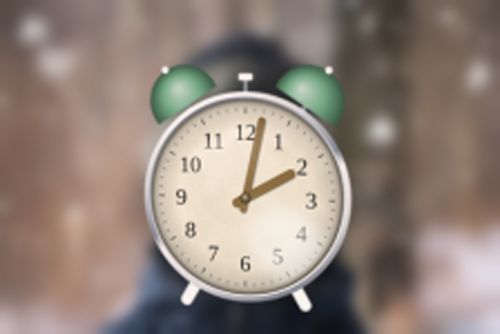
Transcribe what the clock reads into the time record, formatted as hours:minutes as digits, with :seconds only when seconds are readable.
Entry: 2:02
